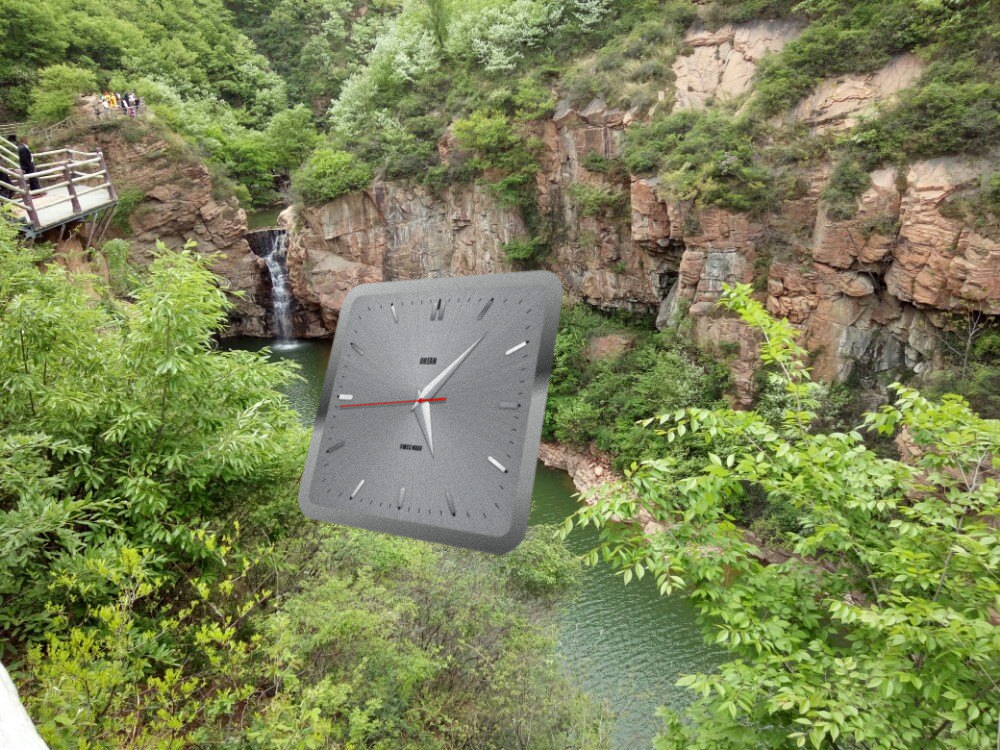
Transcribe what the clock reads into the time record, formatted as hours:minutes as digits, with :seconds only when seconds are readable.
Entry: 5:06:44
